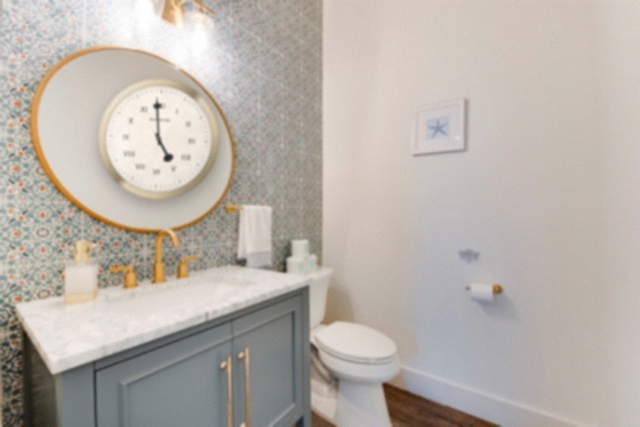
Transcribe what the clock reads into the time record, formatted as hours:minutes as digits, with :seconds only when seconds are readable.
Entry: 4:59
